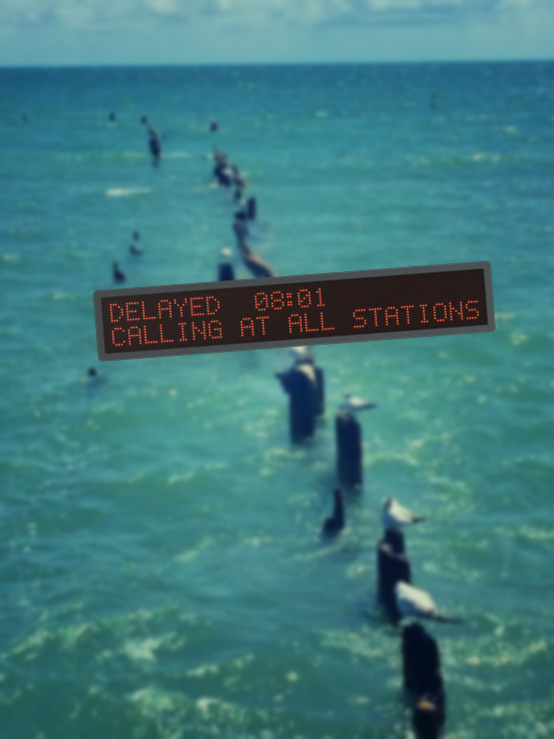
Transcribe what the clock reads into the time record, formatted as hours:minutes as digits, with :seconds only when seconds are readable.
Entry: 8:01
